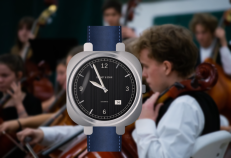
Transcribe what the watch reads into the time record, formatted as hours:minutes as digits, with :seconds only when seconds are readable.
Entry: 9:56
